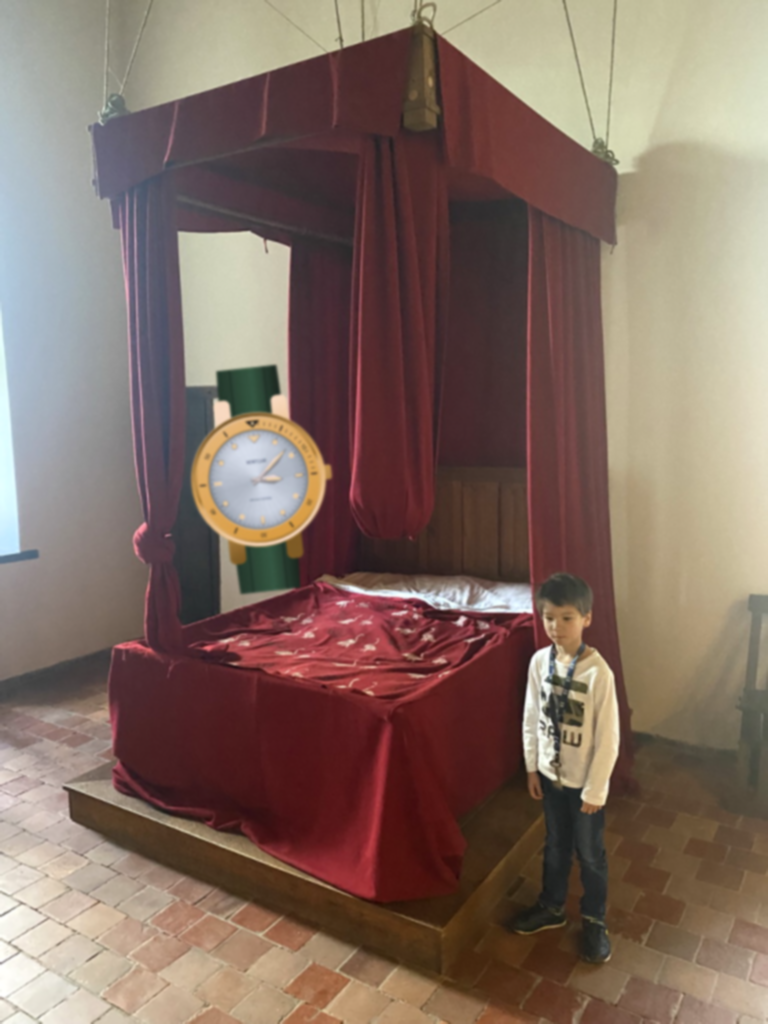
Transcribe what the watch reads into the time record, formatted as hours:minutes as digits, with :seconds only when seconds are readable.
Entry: 3:08
